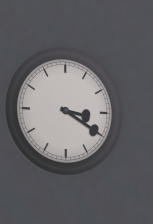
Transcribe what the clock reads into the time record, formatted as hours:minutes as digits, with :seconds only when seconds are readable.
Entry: 3:20
